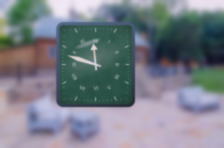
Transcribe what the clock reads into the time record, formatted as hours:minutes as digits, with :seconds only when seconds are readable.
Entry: 11:48
